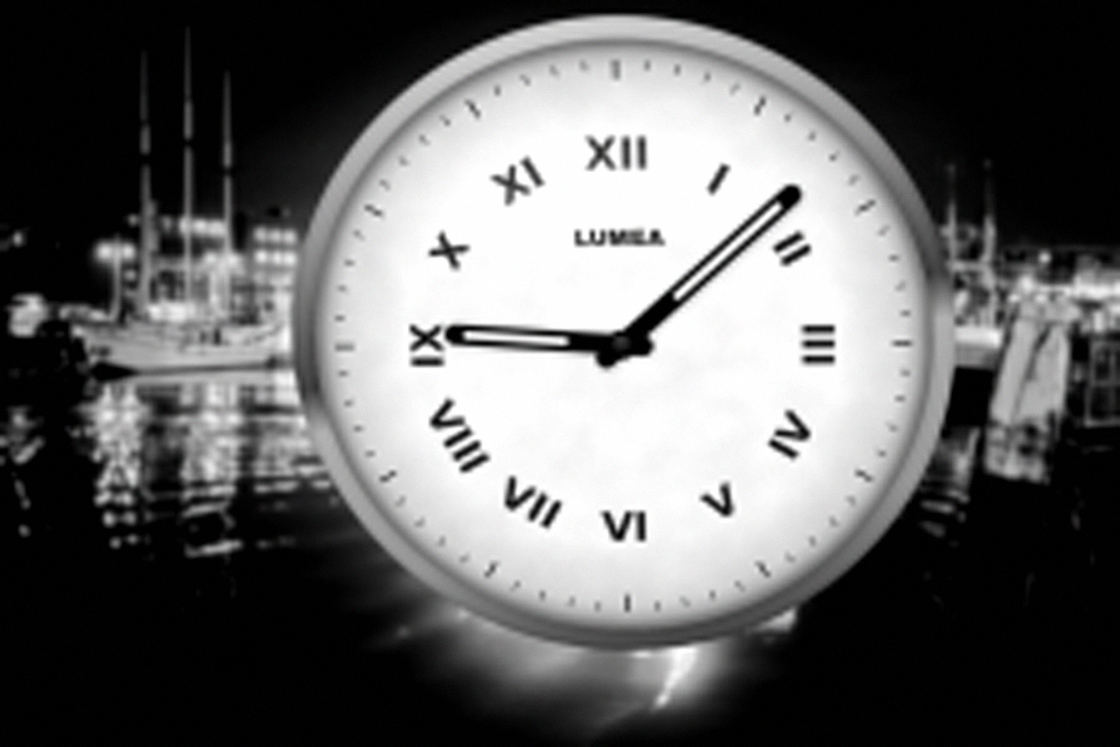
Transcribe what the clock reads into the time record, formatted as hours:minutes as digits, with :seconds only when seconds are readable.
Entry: 9:08
